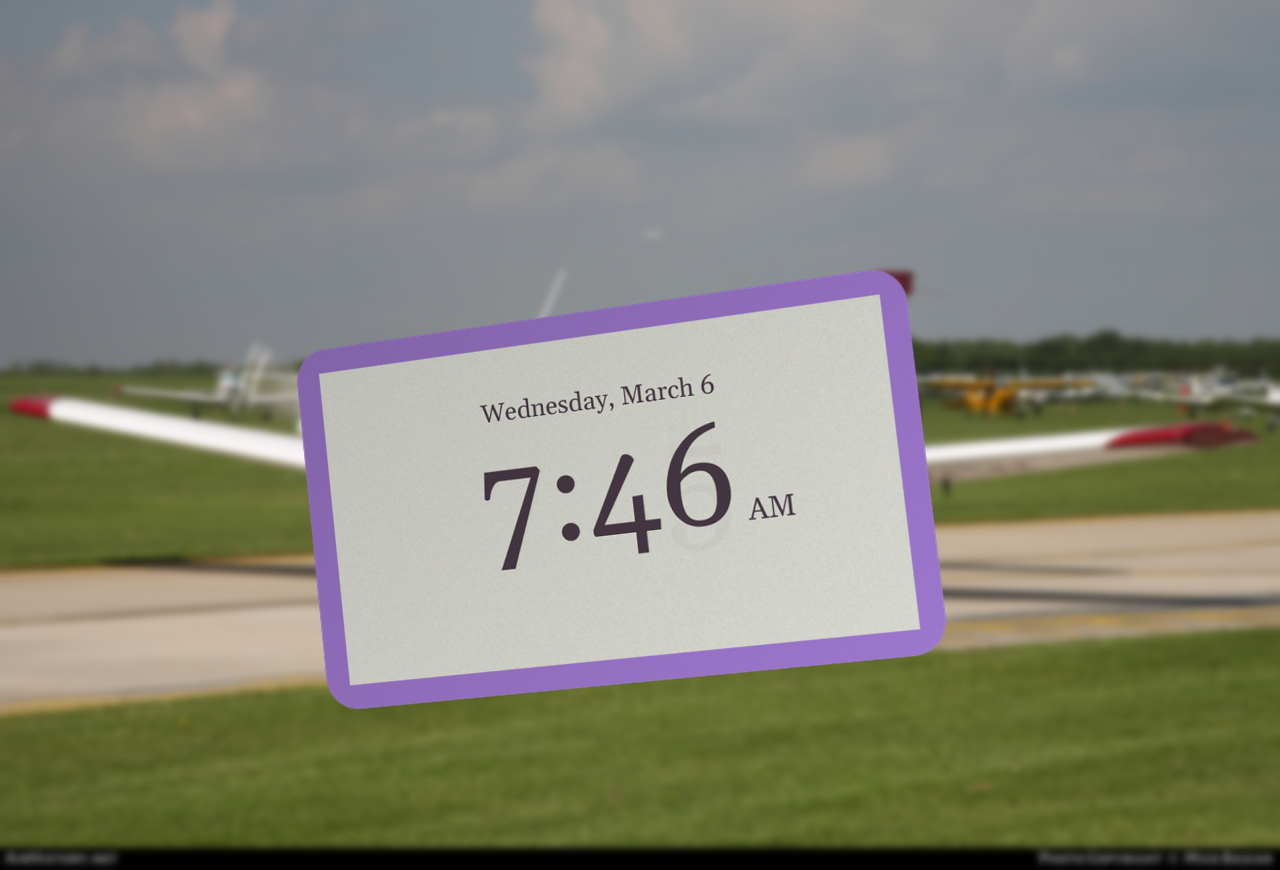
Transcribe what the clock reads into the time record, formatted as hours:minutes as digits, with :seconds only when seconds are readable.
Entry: 7:46
